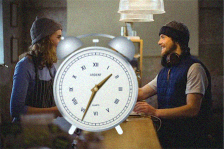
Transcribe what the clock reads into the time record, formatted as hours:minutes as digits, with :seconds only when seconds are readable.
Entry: 1:34
